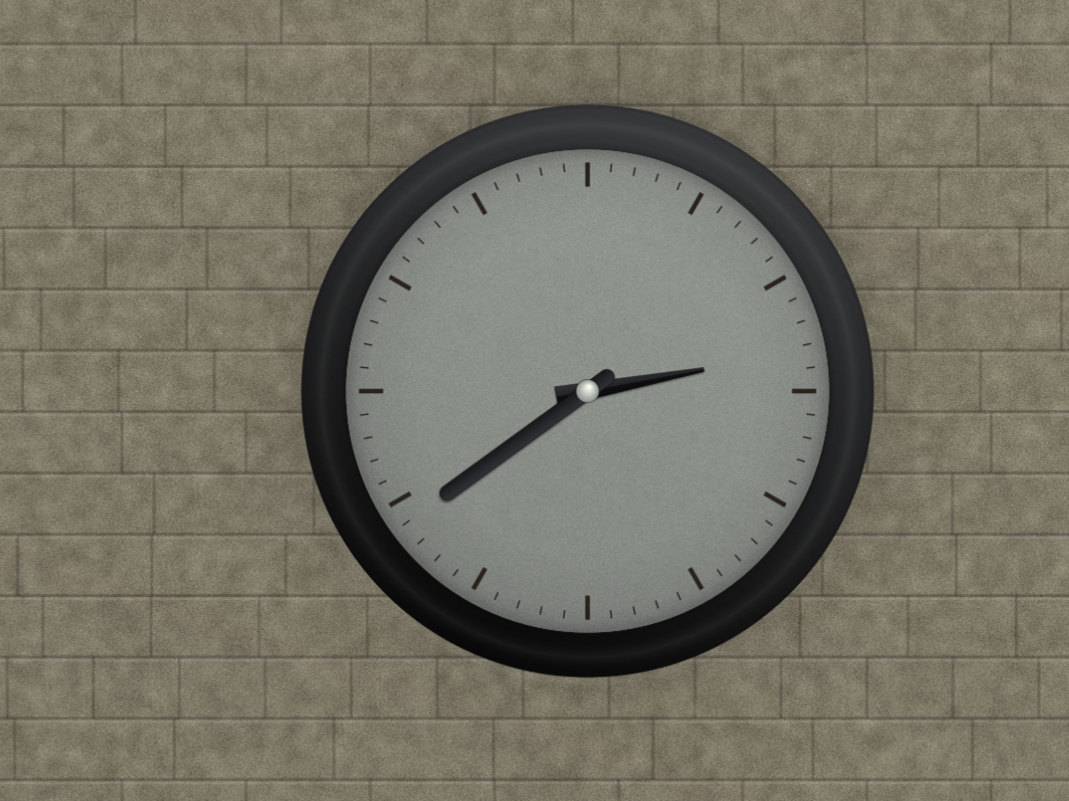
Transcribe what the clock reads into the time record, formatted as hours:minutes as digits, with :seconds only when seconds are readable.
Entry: 2:39
